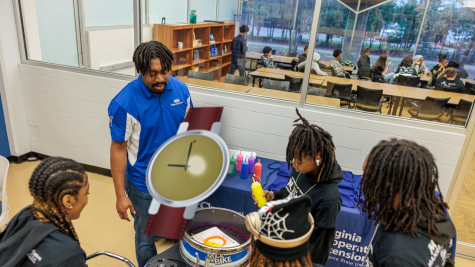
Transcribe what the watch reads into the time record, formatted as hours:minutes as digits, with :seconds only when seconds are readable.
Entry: 8:59
